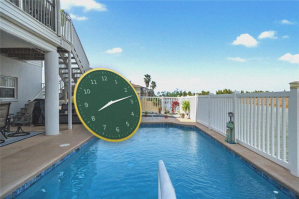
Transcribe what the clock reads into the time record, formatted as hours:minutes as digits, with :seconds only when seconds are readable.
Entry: 8:13
